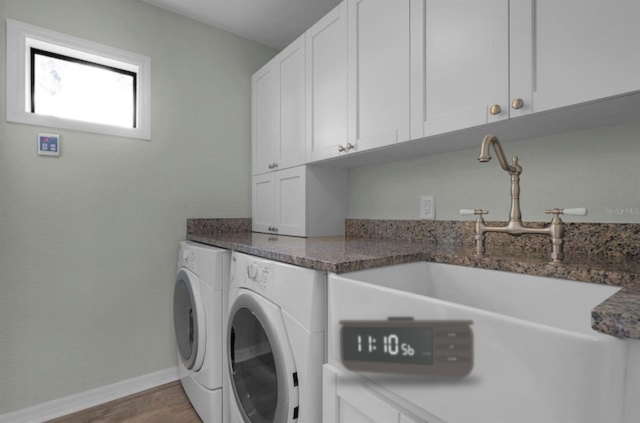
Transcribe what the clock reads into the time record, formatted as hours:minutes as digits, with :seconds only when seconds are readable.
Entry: 11:10:56
